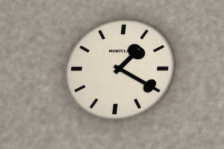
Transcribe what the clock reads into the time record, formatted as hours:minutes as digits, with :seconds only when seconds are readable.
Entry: 1:20
